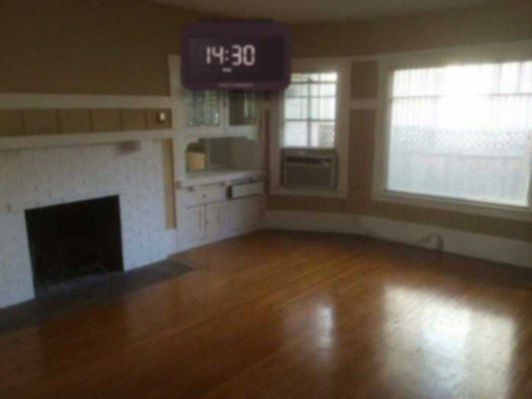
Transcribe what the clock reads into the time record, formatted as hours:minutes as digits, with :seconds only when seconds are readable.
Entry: 14:30
